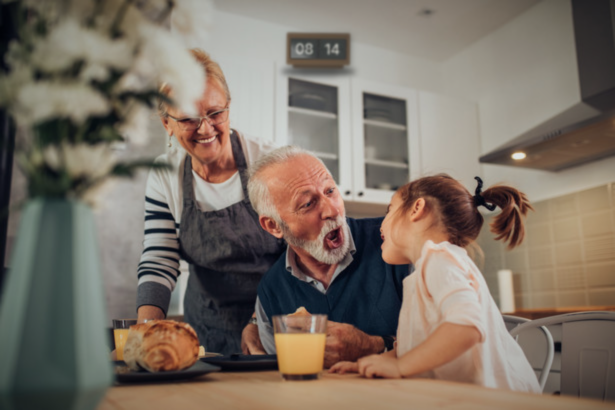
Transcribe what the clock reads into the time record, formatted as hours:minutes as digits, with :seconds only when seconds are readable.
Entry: 8:14
